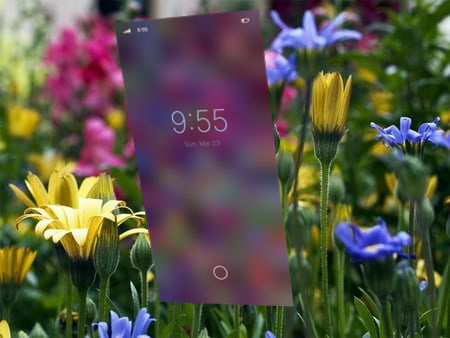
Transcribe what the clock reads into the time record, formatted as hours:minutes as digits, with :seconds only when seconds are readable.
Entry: 9:55
